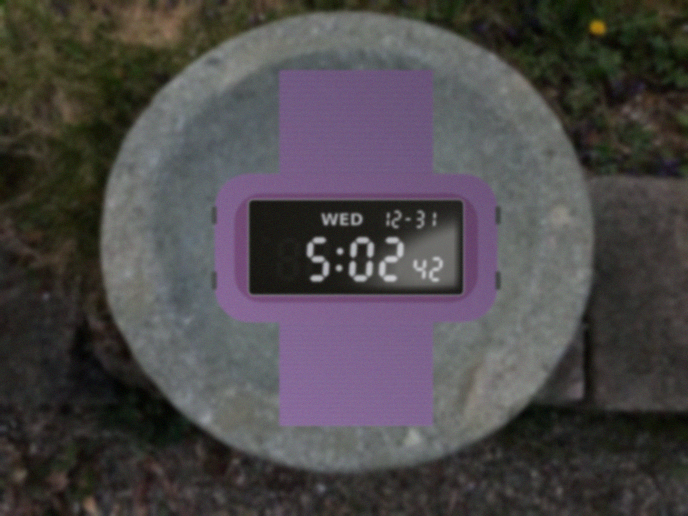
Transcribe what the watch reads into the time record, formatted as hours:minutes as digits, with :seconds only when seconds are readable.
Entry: 5:02:42
